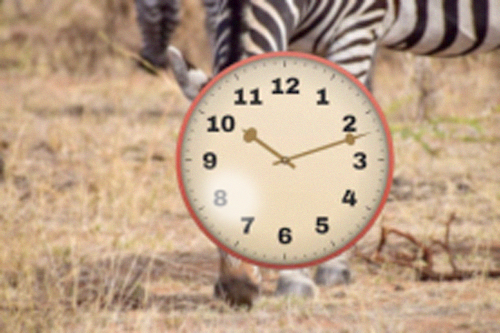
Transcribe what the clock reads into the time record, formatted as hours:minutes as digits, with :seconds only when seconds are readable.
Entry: 10:12
